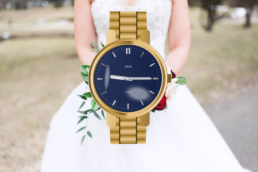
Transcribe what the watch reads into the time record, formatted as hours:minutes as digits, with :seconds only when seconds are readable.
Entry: 9:15
